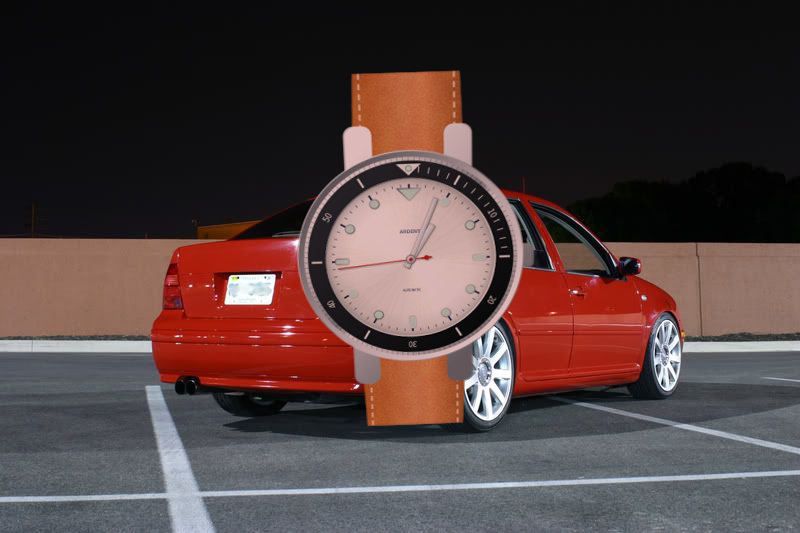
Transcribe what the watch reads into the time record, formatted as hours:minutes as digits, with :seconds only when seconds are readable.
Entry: 1:03:44
